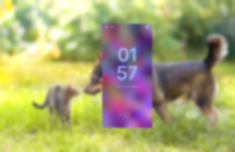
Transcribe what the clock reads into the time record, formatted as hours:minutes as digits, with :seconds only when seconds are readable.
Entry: 1:57
